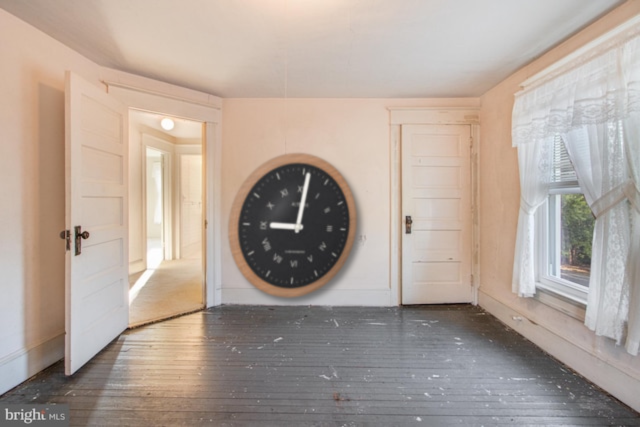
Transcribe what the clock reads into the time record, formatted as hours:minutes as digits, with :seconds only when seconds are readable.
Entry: 9:01
